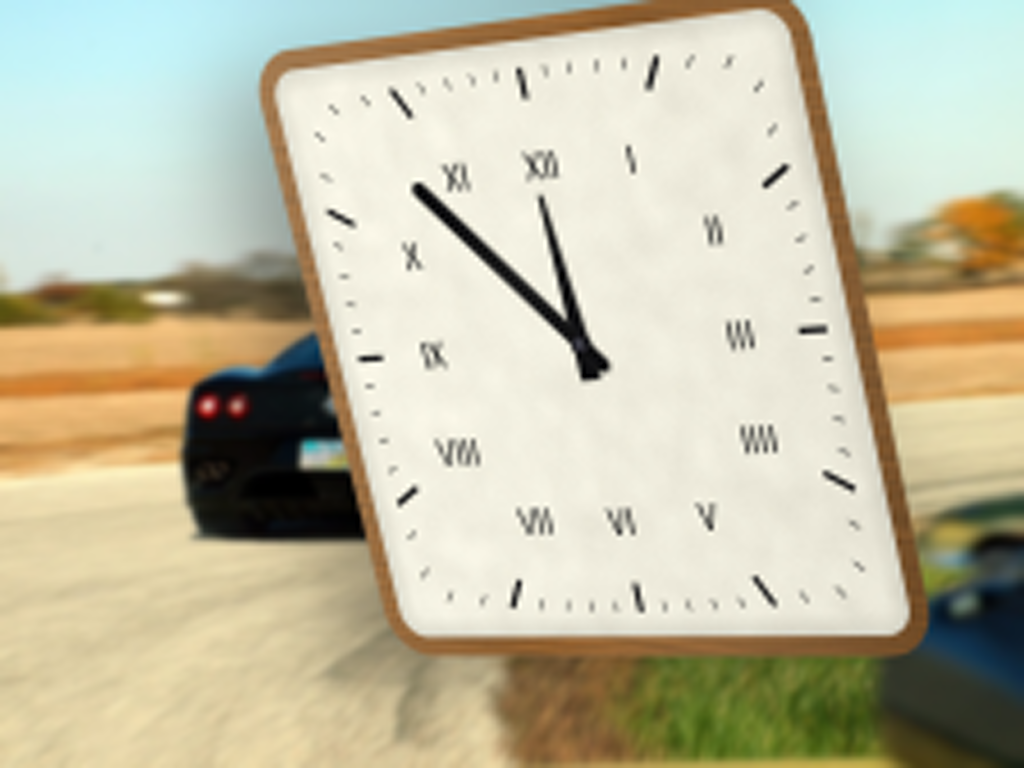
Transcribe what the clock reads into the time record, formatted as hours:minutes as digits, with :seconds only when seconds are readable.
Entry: 11:53
